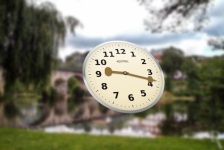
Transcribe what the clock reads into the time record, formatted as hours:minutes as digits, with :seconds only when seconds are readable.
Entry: 9:18
